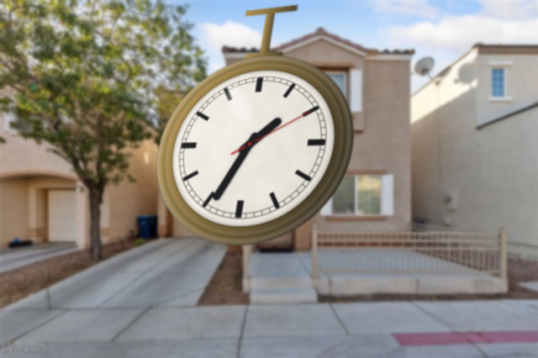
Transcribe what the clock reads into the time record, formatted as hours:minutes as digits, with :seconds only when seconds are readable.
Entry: 1:34:10
